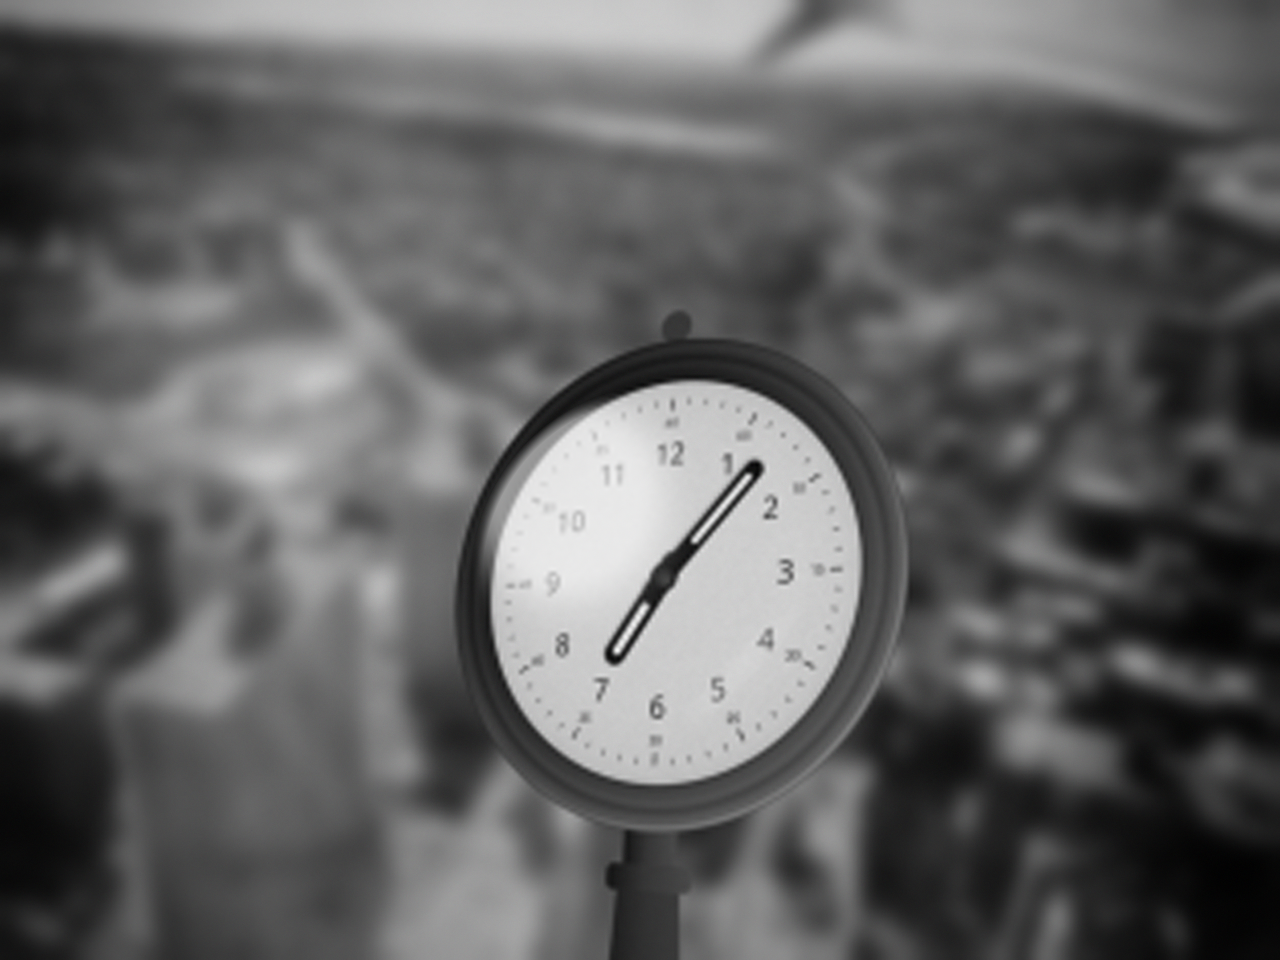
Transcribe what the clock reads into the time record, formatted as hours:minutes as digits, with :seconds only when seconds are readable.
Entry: 7:07
